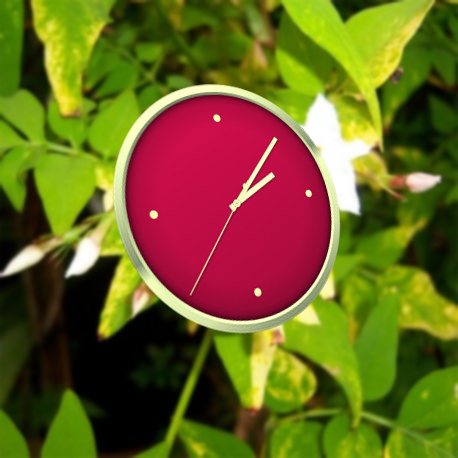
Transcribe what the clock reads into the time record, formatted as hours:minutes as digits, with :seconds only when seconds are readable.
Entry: 2:07:37
